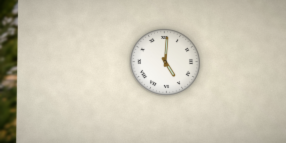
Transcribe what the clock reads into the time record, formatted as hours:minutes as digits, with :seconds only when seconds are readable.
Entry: 5:01
